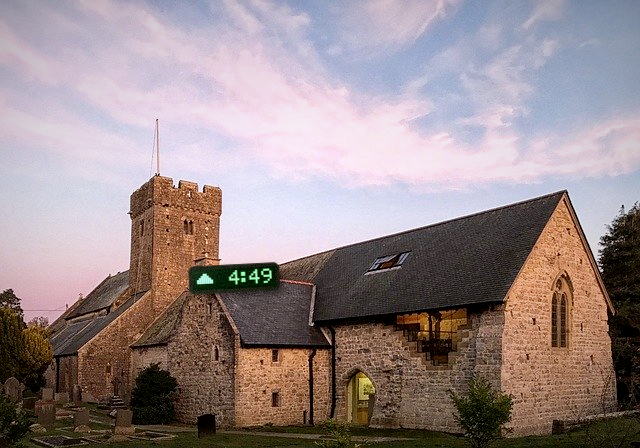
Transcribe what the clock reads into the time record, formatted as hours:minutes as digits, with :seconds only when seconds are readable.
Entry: 4:49
